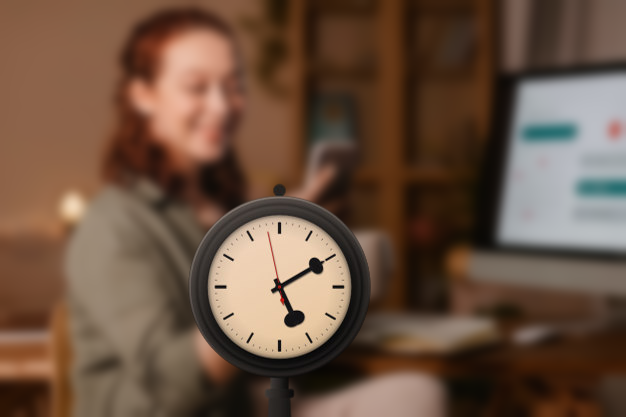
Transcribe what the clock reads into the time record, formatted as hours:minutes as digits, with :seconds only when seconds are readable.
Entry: 5:09:58
